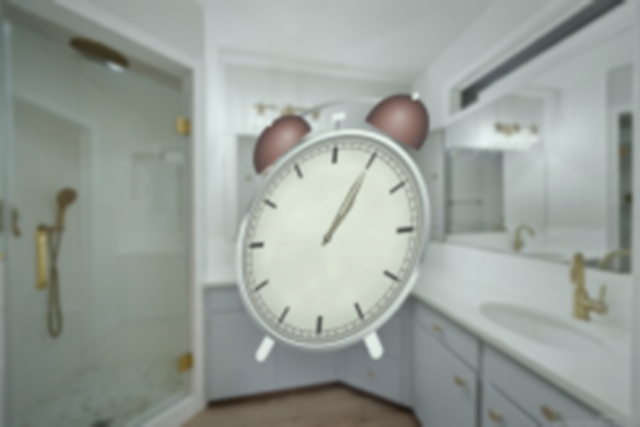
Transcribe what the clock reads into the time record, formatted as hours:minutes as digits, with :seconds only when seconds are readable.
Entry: 1:05
